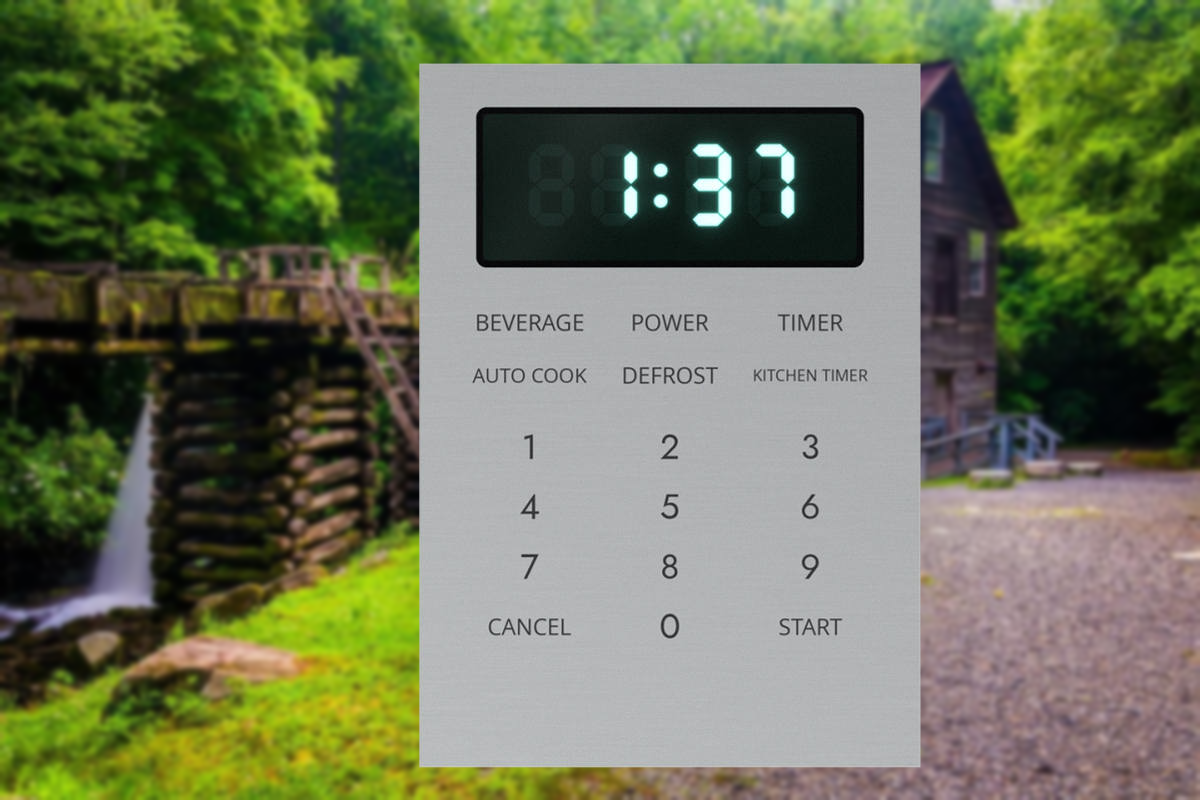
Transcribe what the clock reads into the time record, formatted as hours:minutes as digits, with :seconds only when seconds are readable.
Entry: 1:37
